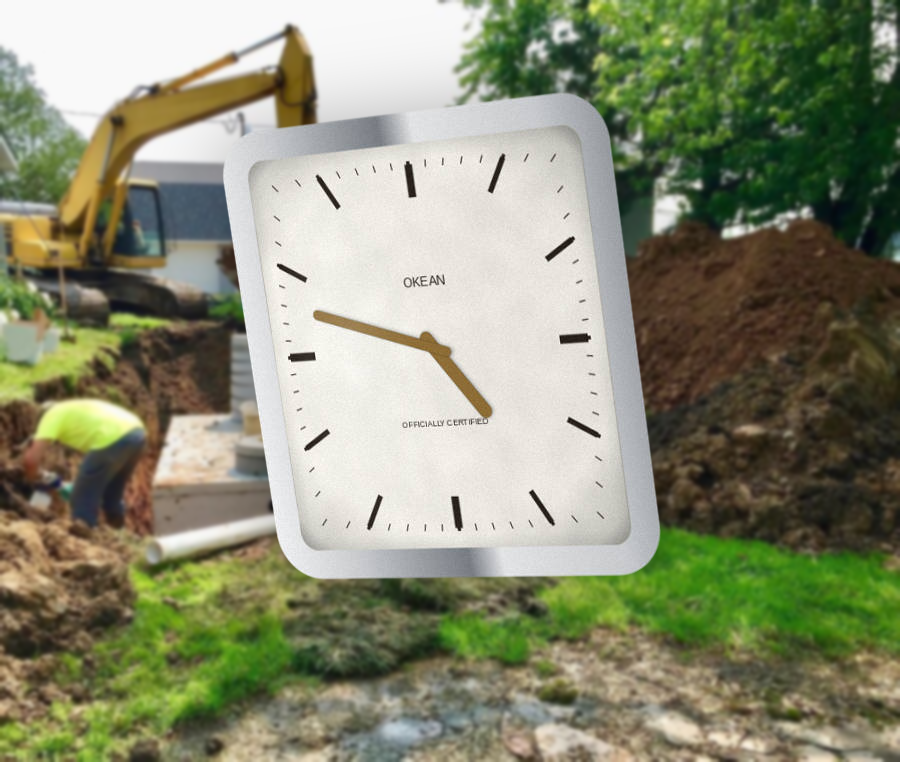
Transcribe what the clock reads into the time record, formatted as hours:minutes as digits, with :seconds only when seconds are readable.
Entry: 4:48
